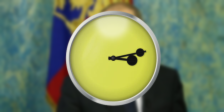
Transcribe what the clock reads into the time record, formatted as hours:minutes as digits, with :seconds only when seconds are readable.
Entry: 3:13
